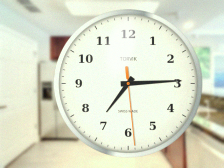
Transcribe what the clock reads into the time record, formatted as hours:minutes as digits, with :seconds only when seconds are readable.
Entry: 7:14:29
